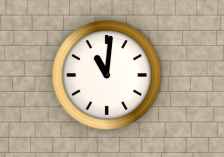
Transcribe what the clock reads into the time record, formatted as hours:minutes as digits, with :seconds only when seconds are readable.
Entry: 11:01
